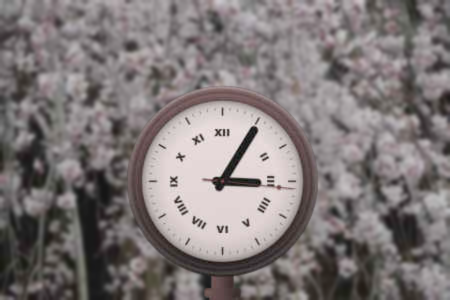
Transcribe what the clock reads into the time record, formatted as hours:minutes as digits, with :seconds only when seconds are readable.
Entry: 3:05:16
